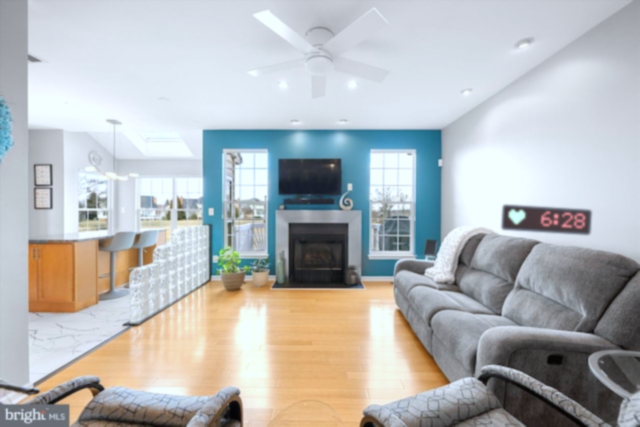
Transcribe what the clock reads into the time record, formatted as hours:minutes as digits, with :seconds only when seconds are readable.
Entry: 6:28
